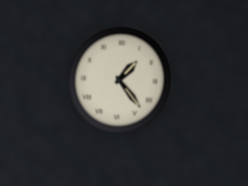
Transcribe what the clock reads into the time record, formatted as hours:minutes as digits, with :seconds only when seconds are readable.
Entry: 1:23
